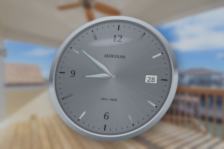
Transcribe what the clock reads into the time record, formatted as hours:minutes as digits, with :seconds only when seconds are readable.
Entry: 8:51
